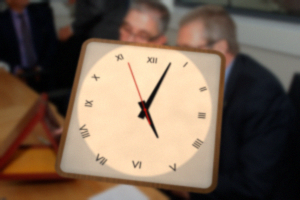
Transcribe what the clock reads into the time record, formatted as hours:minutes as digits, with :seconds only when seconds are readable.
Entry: 5:02:56
